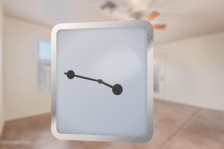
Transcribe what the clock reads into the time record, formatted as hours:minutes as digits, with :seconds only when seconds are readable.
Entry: 3:47
